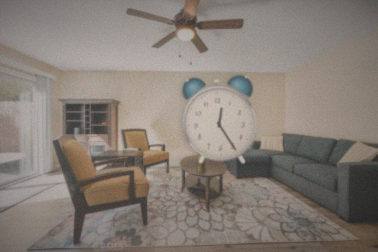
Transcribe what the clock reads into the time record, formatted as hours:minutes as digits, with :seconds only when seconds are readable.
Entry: 12:25
